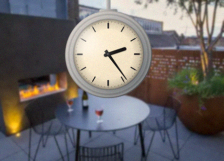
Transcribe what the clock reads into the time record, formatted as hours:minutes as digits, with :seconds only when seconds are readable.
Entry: 2:24
